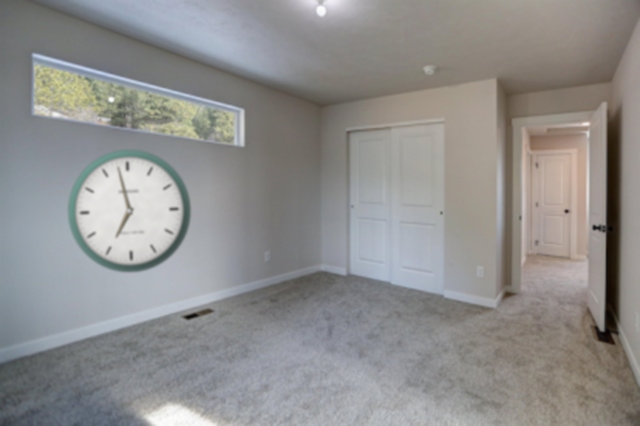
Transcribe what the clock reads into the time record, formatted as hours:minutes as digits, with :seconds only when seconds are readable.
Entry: 6:58
